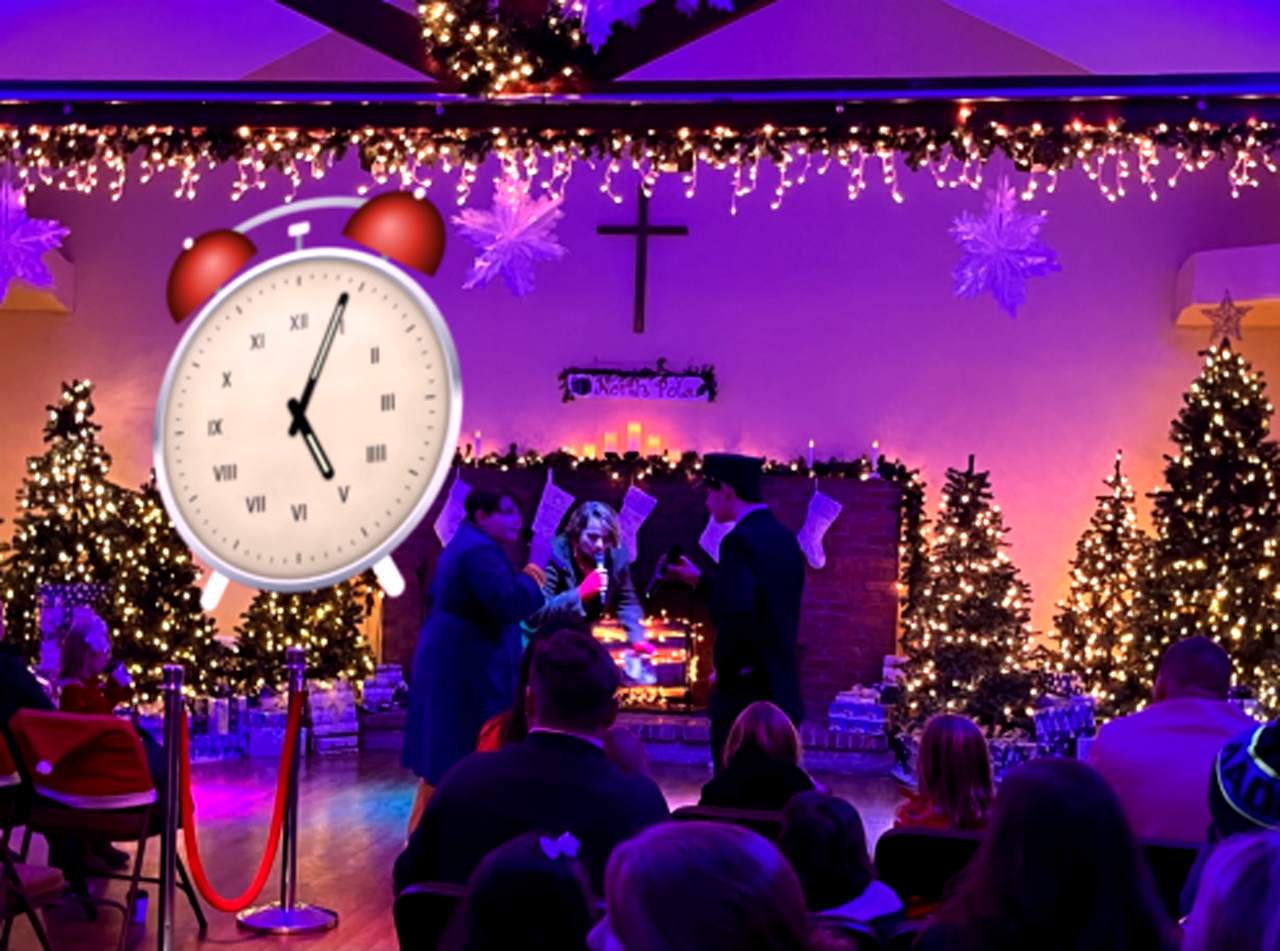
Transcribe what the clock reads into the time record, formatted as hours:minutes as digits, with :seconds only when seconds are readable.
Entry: 5:04
